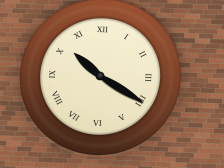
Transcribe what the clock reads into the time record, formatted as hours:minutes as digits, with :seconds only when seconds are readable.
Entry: 10:20
